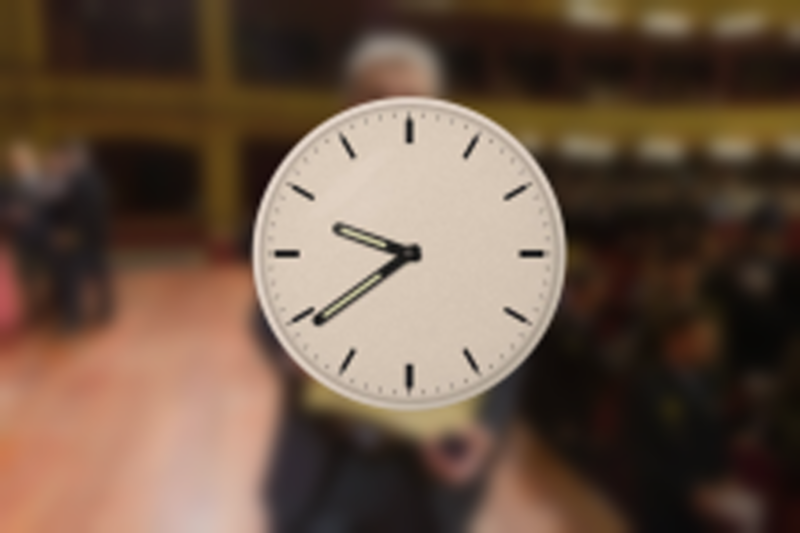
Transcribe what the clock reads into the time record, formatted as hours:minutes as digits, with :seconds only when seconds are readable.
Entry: 9:39
